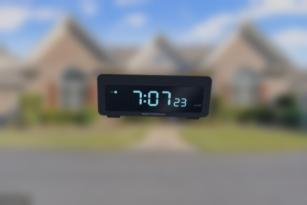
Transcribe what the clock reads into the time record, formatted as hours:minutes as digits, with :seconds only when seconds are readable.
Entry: 7:07:23
